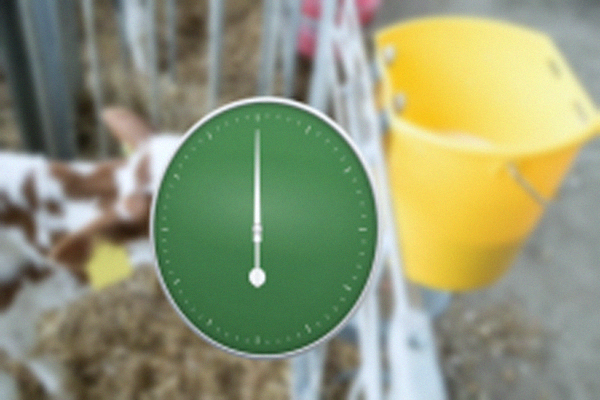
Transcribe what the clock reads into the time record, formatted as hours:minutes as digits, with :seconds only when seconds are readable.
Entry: 6:00
